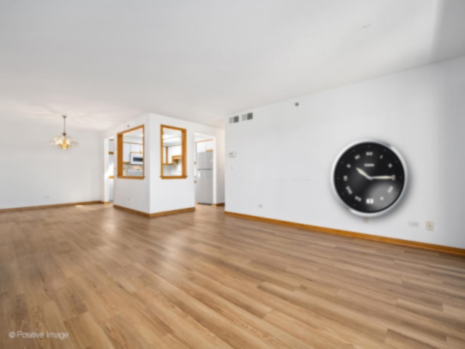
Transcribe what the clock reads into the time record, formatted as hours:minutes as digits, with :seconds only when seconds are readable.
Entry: 10:15
